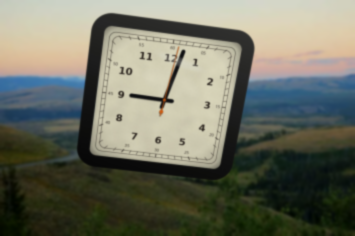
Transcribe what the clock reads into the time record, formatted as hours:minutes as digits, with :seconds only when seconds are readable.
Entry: 9:02:01
